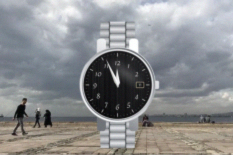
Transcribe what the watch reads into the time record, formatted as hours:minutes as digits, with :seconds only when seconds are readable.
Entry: 11:56
